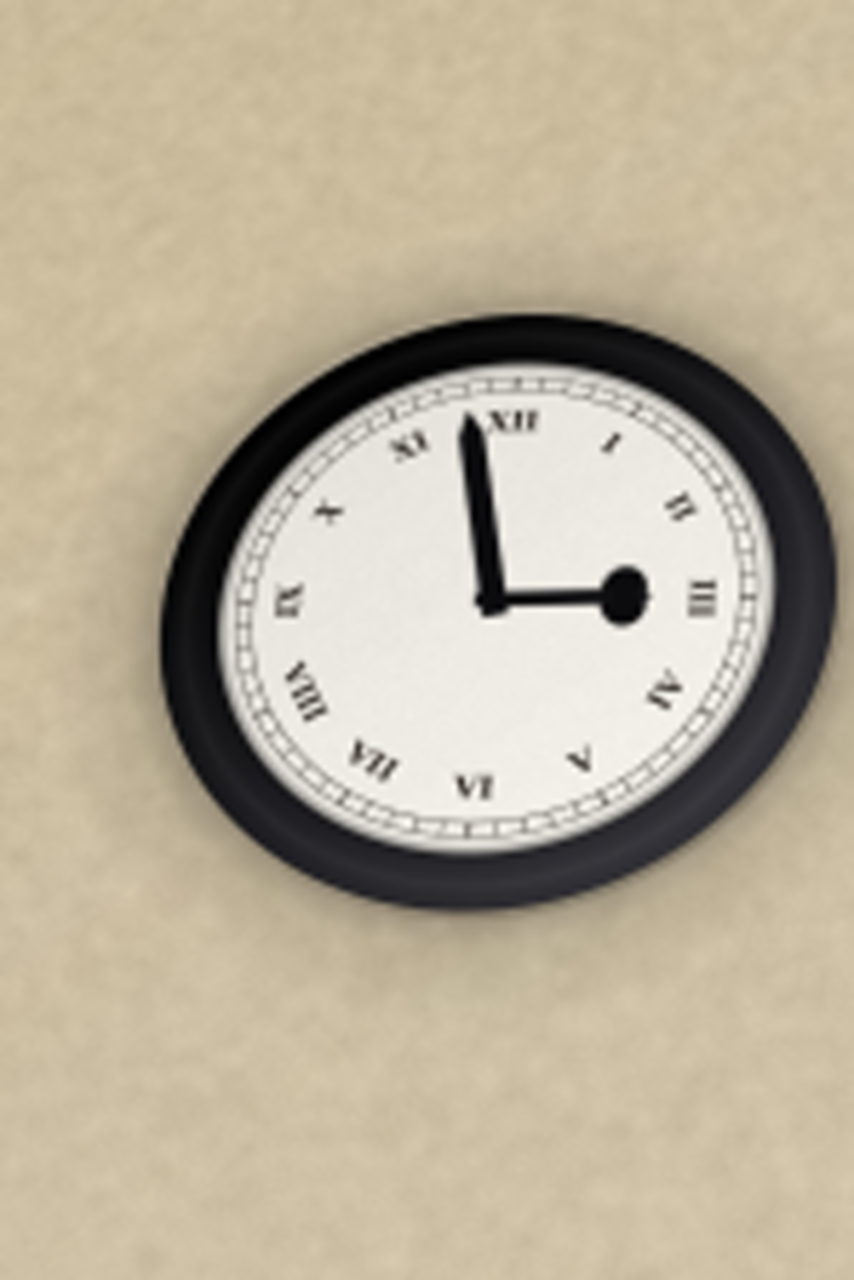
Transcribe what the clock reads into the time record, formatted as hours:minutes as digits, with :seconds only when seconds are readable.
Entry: 2:58
